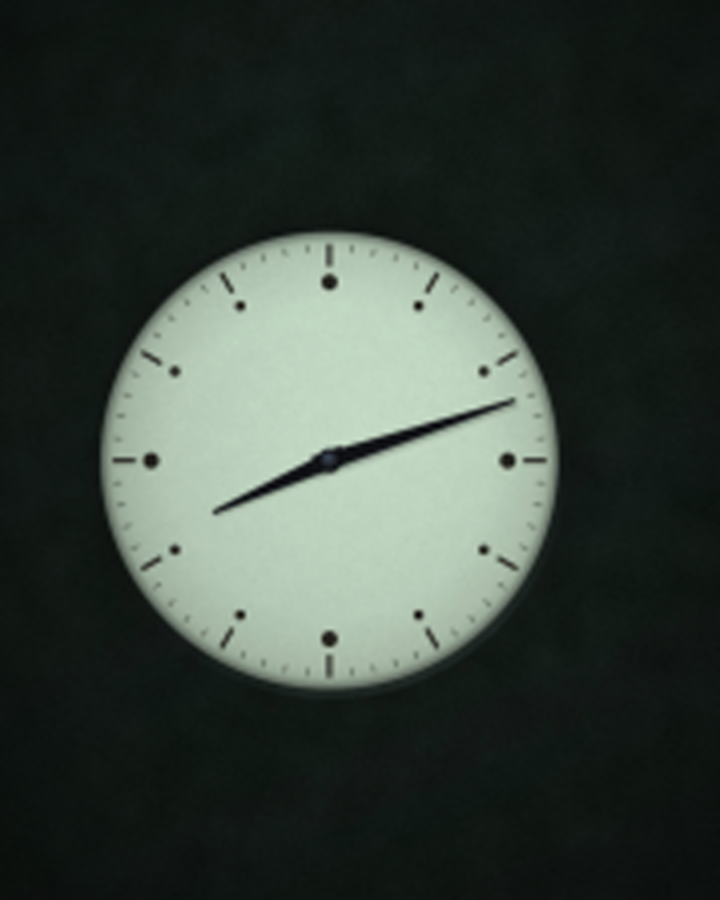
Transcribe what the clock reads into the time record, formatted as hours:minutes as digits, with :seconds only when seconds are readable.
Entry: 8:12
